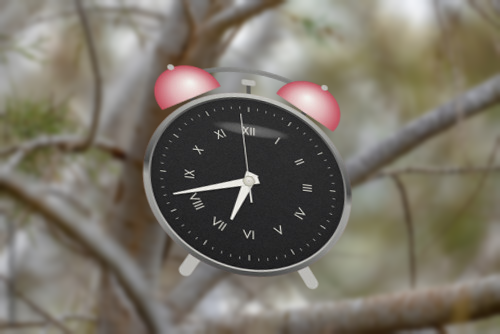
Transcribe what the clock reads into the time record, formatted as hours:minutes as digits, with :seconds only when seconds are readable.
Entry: 6:41:59
